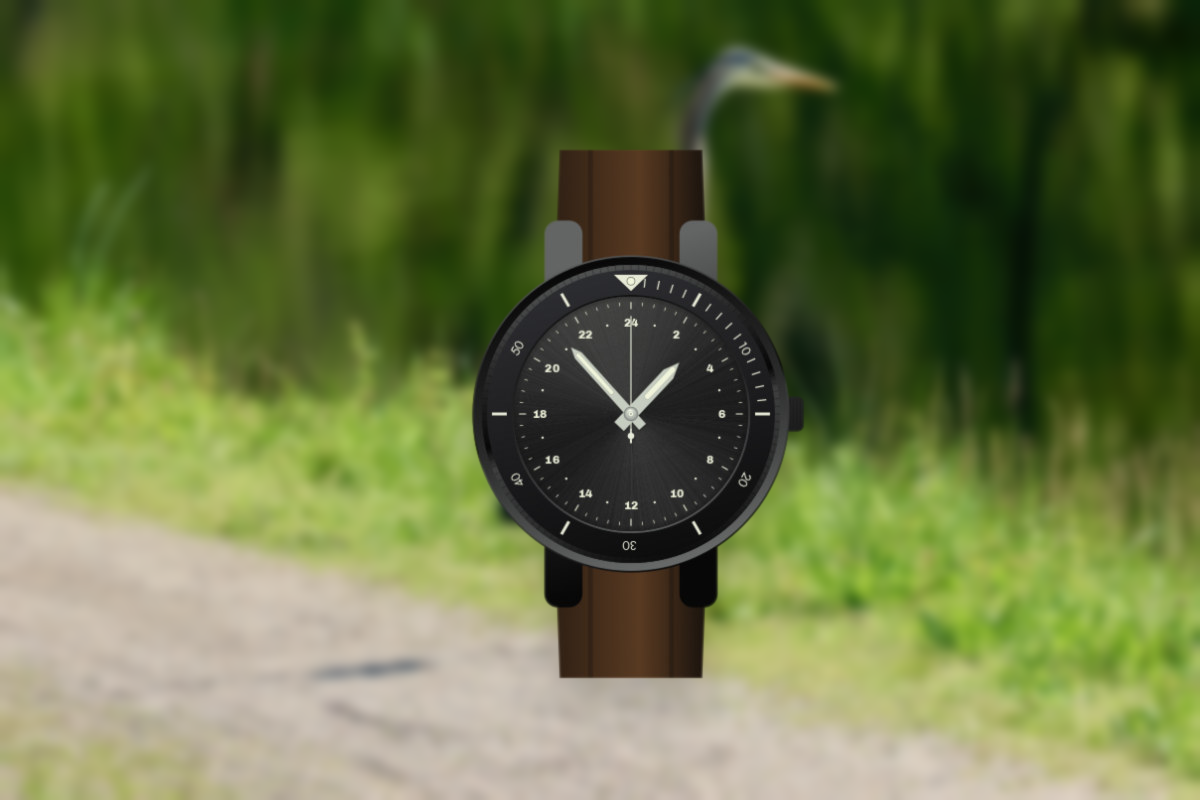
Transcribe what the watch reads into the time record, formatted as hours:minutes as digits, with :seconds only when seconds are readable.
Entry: 2:53:00
